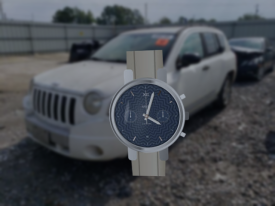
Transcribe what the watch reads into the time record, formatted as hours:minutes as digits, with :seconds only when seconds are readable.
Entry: 4:03
